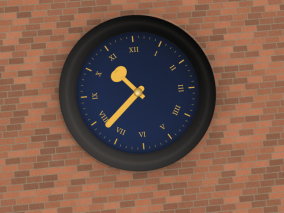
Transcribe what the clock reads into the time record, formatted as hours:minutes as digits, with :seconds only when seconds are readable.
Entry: 10:38
